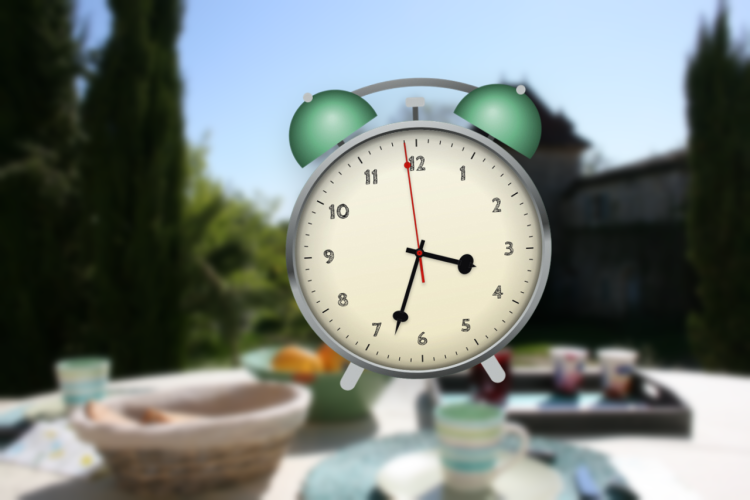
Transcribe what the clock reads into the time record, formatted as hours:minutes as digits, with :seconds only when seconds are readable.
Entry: 3:32:59
